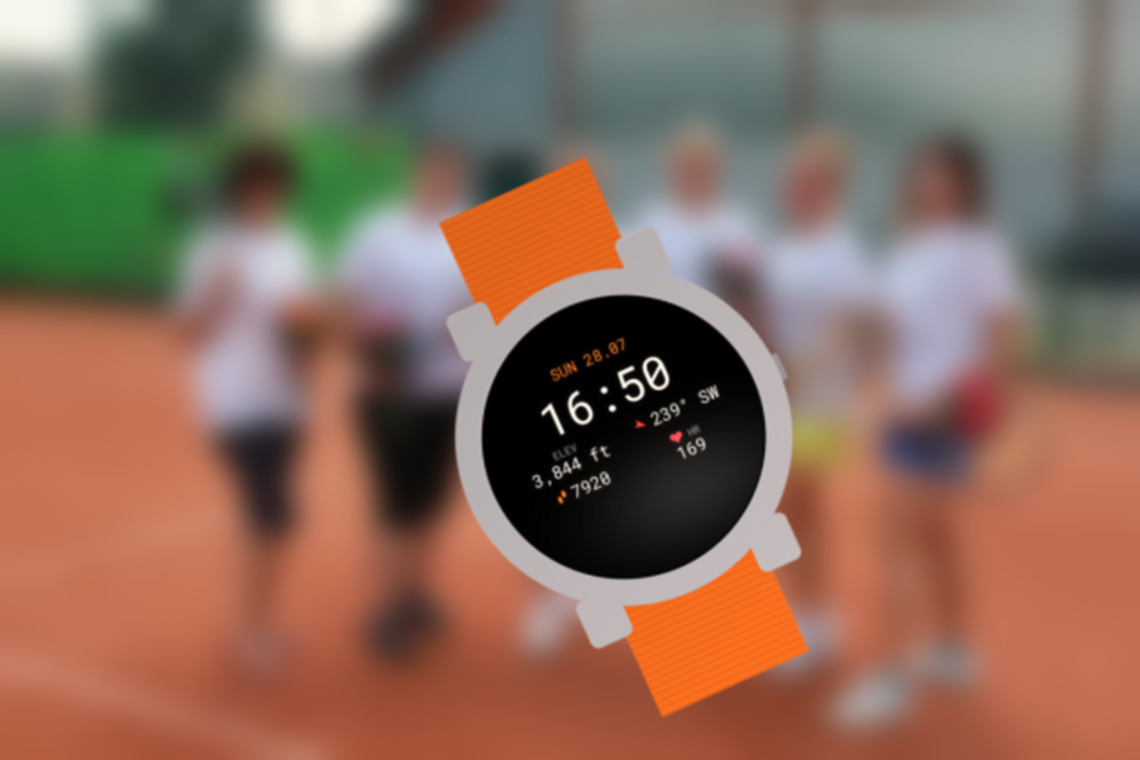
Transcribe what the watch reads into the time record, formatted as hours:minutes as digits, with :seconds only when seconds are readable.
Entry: 16:50
